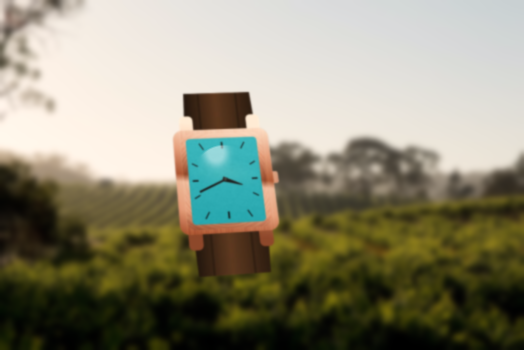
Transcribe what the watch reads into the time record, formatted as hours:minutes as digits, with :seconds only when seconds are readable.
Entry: 3:41
